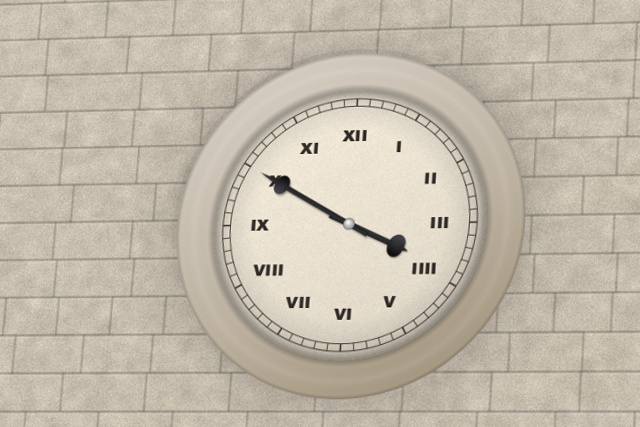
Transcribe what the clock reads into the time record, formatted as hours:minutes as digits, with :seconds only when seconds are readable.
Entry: 3:50
